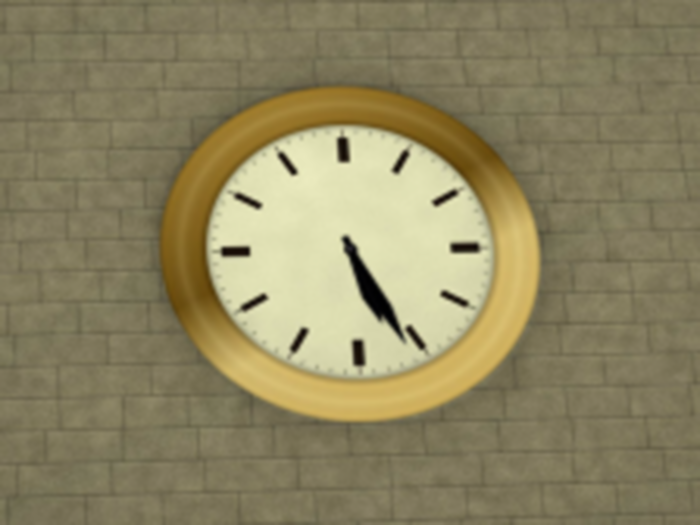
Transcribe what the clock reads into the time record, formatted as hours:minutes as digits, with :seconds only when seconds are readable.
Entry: 5:26
